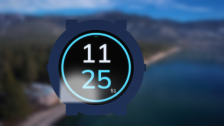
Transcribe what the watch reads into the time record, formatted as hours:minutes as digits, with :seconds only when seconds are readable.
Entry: 11:25
